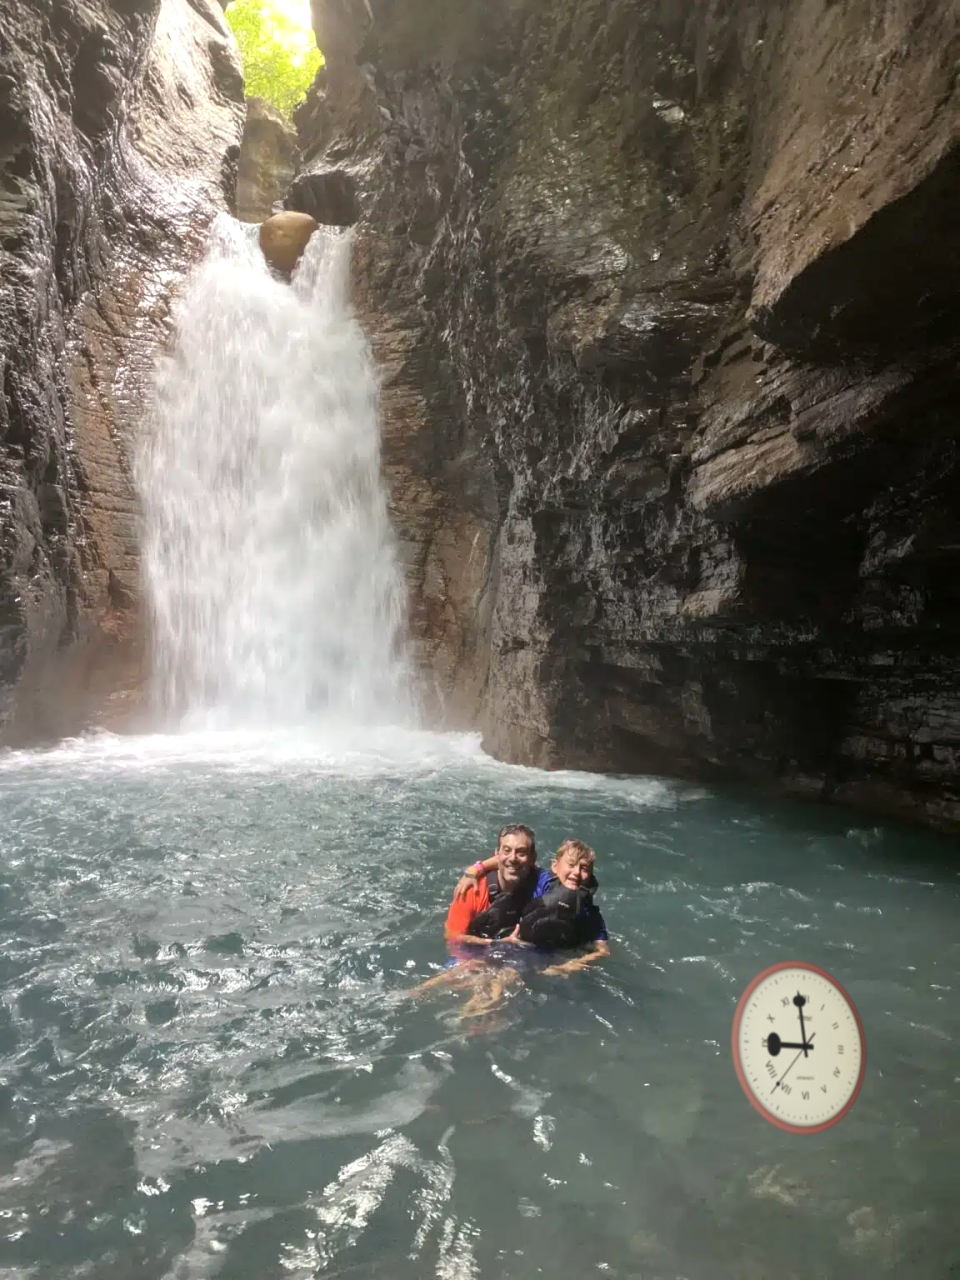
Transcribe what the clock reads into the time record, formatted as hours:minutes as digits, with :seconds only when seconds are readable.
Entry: 8:58:37
